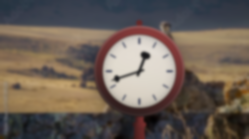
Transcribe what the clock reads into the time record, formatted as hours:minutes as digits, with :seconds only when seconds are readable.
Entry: 12:42
